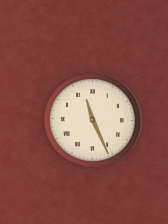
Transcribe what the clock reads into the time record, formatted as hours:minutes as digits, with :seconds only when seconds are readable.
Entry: 11:26
